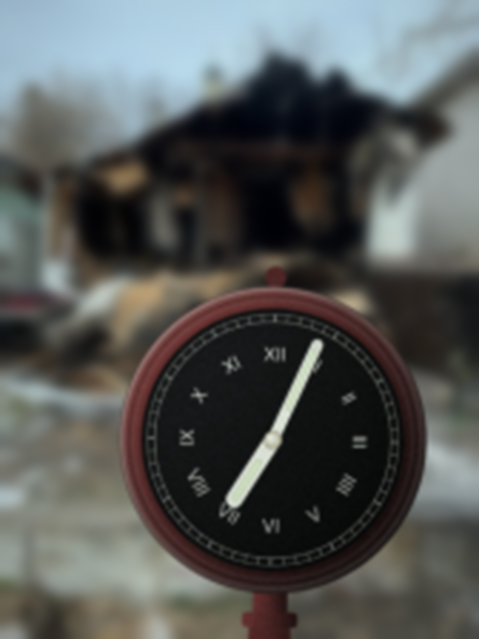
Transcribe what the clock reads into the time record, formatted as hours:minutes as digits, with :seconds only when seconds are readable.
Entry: 7:04
